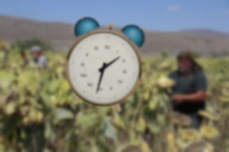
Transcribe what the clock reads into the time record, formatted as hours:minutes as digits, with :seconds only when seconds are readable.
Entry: 1:31
